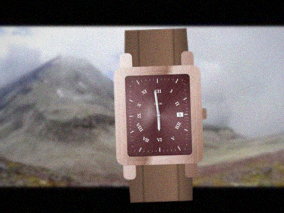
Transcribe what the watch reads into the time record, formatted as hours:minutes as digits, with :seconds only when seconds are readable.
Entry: 5:59
